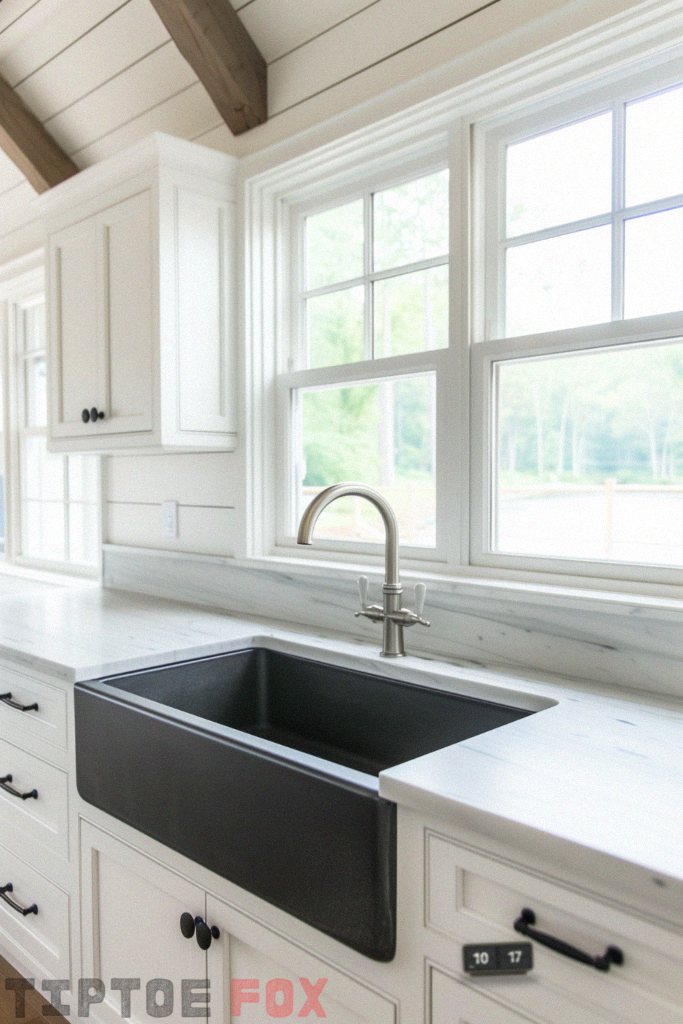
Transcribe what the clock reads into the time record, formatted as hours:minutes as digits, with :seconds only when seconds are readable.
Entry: 10:17
